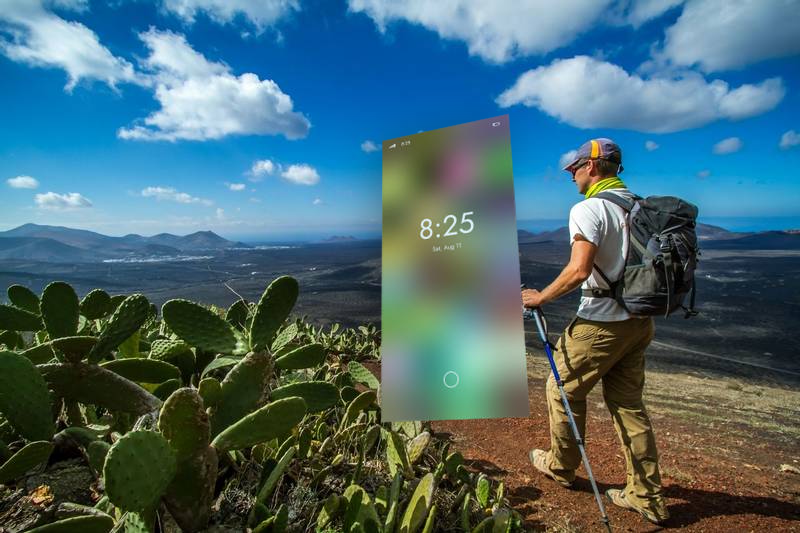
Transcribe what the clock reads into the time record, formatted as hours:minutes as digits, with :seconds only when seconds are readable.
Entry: 8:25
